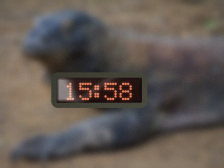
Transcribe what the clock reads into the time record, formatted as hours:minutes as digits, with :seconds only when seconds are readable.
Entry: 15:58
